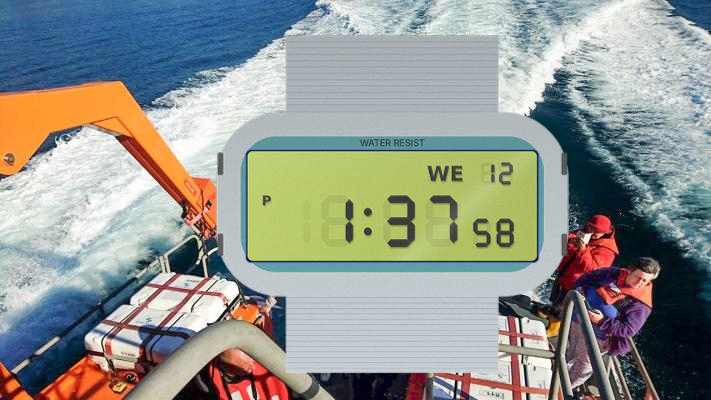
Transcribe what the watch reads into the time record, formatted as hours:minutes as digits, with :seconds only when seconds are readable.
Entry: 1:37:58
